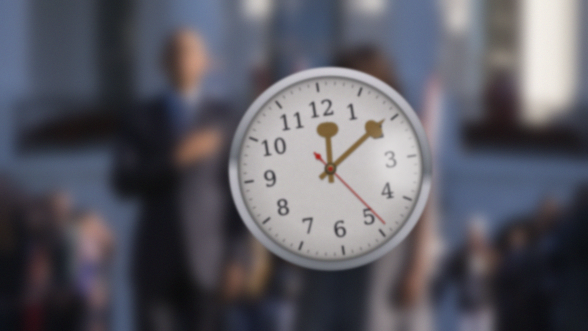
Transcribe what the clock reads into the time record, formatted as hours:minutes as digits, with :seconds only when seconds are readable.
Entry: 12:09:24
